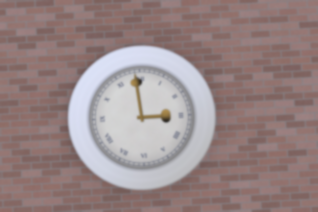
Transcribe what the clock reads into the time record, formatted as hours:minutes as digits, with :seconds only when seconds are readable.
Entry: 2:59
